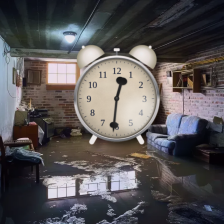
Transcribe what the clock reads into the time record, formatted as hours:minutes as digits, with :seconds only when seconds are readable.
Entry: 12:31
